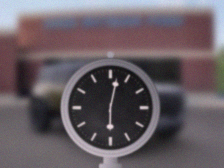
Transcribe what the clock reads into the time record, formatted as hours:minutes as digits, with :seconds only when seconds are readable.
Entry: 6:02
